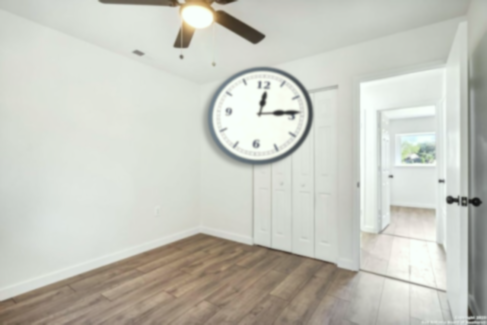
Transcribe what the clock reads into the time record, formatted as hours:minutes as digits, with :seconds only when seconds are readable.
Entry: 12:14
